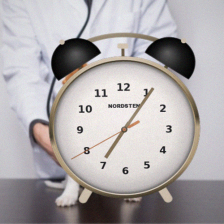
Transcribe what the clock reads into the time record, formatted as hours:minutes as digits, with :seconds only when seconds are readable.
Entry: 7:05:40
